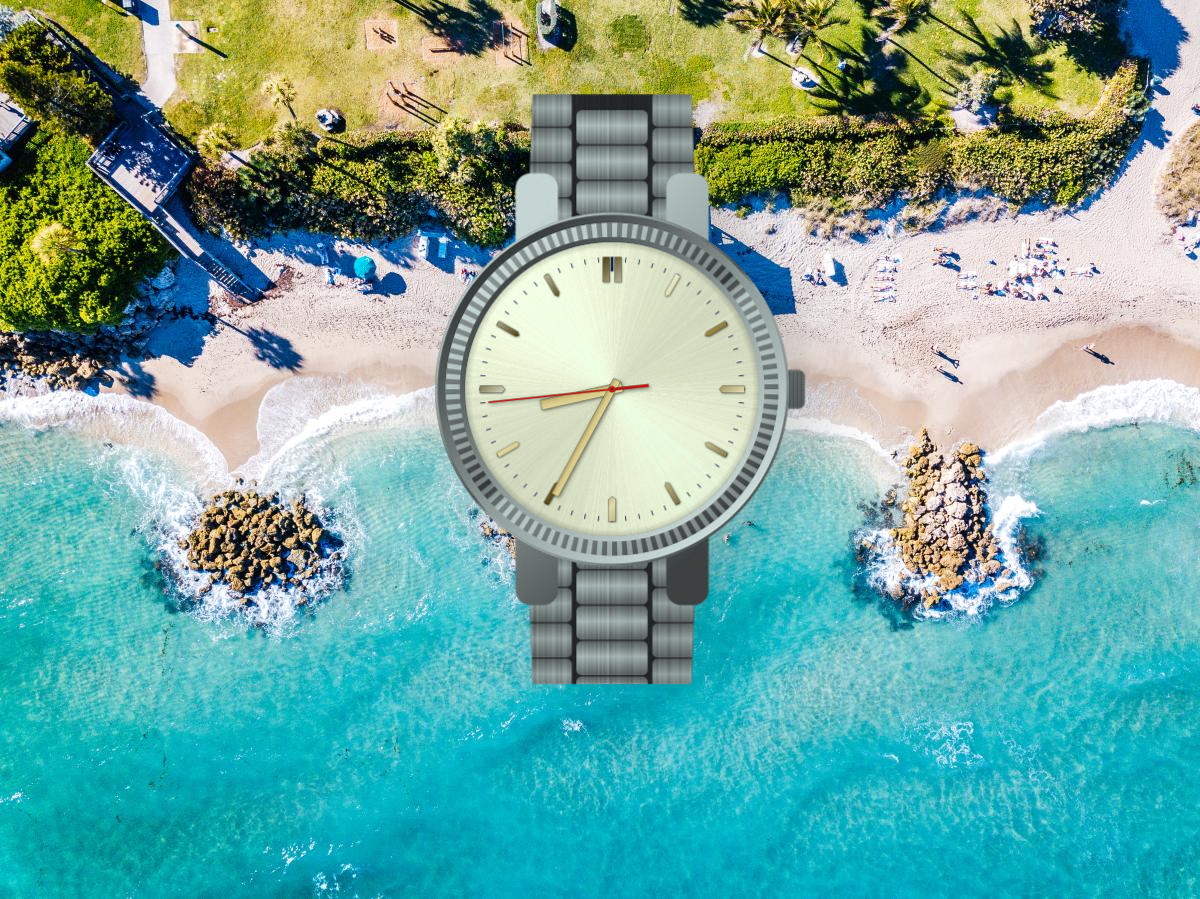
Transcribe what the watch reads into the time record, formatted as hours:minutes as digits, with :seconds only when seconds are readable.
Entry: 8:34:44
